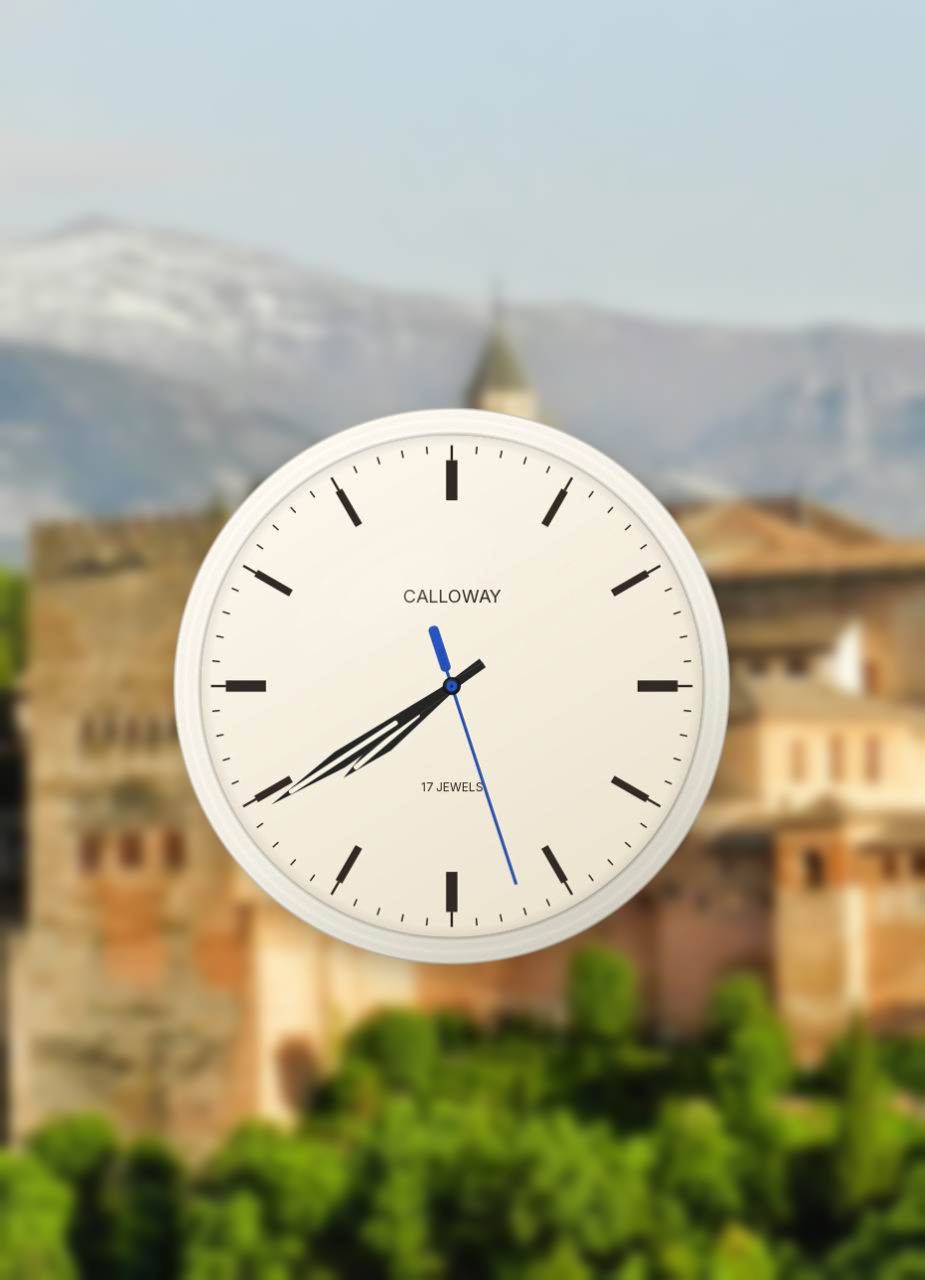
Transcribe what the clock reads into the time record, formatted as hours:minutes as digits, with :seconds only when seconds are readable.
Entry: 7:39:27
